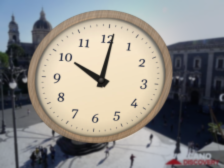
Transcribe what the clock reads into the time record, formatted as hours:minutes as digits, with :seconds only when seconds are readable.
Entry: 10:01
